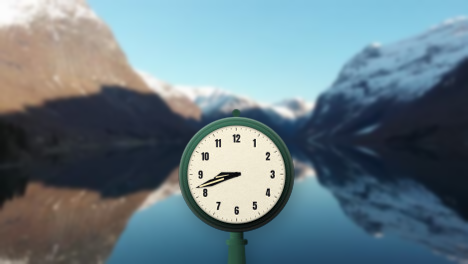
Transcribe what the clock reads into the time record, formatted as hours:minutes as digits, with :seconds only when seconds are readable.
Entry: 8:42
